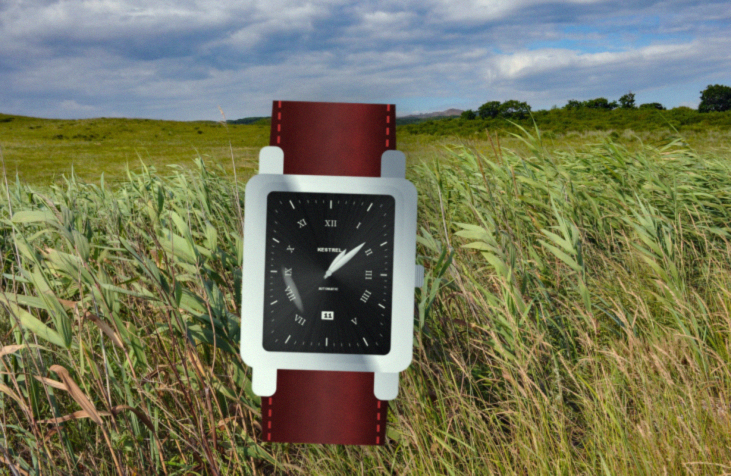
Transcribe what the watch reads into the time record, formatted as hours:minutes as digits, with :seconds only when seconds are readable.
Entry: 1:08
